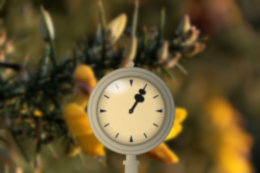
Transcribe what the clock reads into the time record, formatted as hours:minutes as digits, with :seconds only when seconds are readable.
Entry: 1:05
